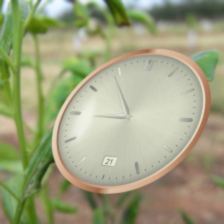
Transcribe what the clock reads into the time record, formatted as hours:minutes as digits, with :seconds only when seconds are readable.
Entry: 8:54
